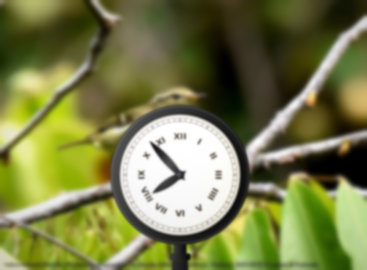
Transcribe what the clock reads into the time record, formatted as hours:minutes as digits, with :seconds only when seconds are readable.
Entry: 7:53
